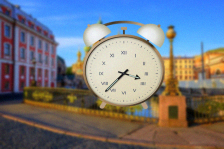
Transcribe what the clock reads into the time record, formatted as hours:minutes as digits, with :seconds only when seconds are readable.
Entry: 3:37
